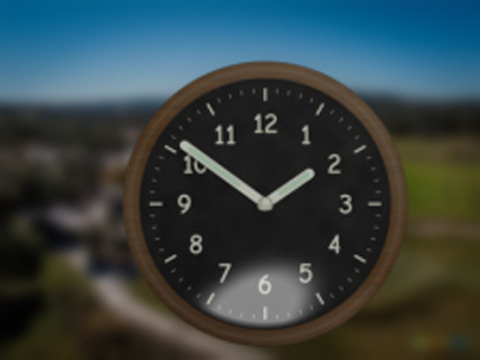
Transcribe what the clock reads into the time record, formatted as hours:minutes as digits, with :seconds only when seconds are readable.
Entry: 1:51
